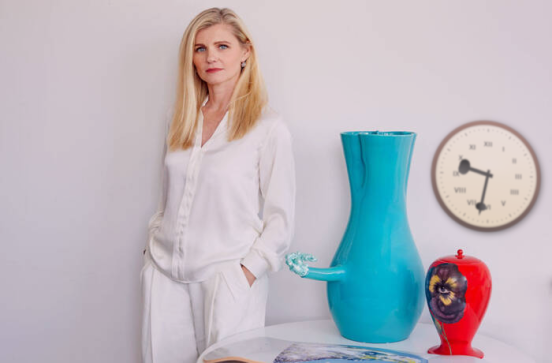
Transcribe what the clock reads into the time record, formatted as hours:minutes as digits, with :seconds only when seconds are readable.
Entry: 9:32
